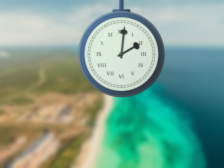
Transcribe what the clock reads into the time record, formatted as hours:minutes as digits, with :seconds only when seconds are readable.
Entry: 2:01
